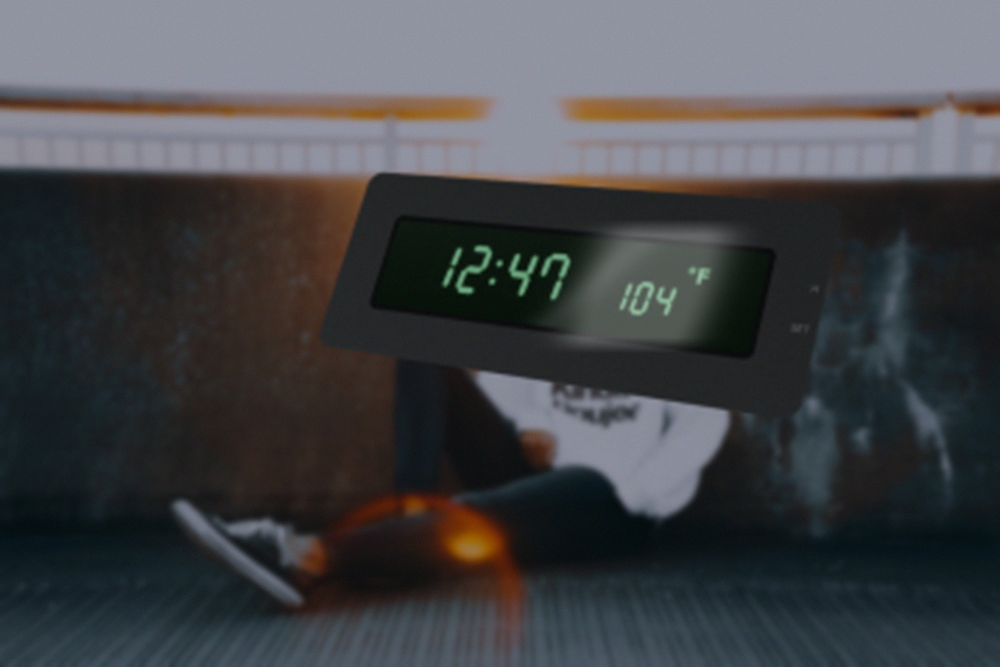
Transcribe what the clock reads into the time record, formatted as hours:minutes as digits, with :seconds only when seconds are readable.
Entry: 12:47
